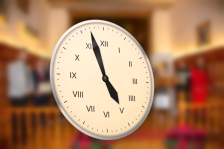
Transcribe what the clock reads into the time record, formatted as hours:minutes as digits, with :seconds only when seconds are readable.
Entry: 4:57
